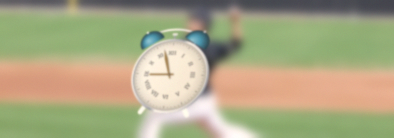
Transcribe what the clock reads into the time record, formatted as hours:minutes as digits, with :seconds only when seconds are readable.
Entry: 8:57
